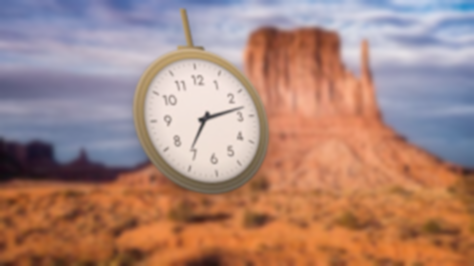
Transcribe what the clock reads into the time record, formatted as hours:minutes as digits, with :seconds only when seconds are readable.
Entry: 7:13
